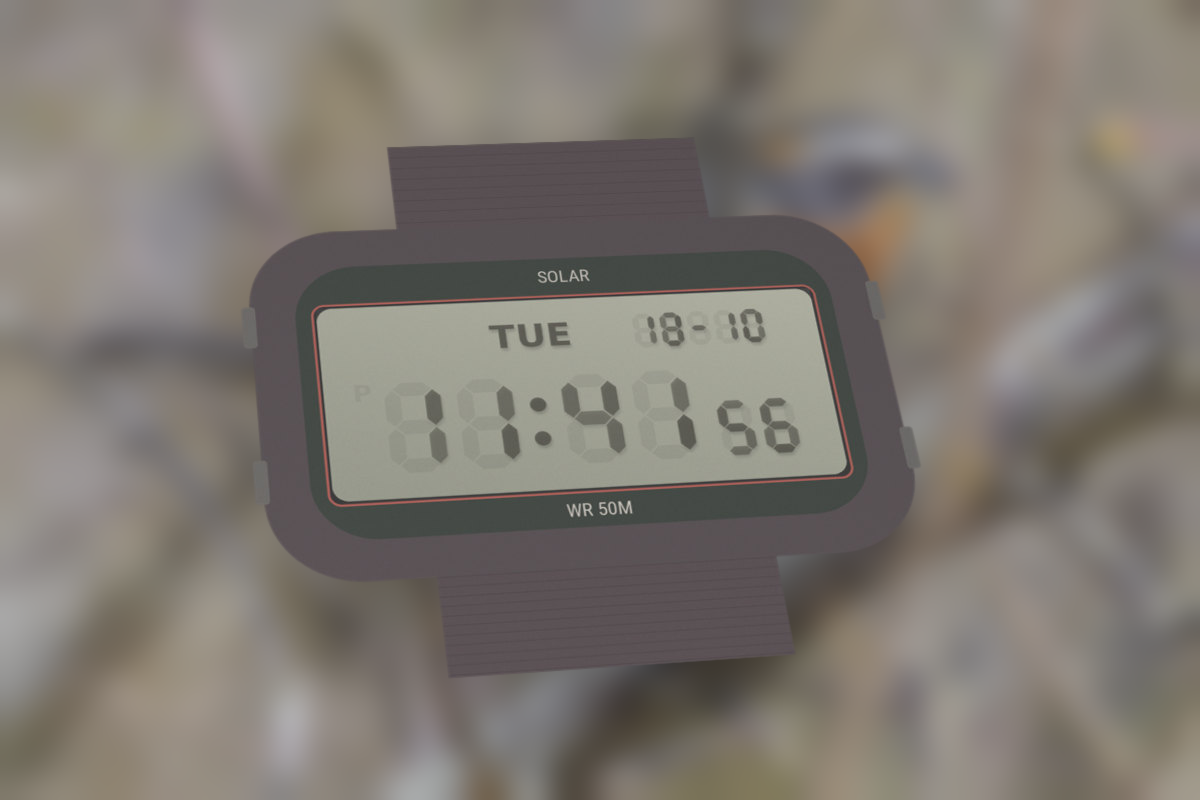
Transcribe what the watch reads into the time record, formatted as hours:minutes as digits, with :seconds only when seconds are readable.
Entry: 11:41:56
